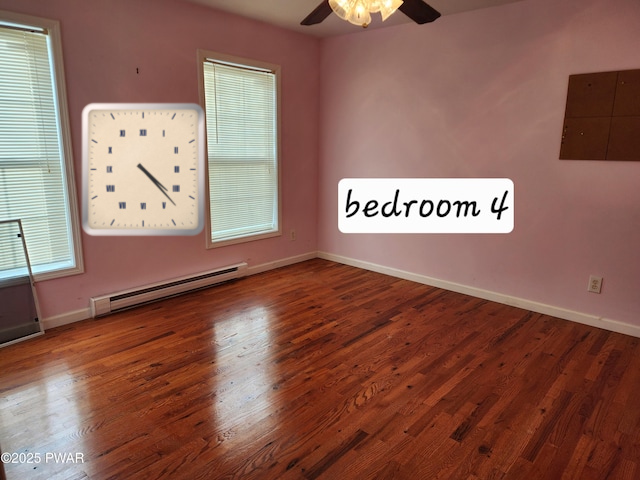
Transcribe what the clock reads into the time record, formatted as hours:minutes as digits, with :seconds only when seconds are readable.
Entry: 4:23
